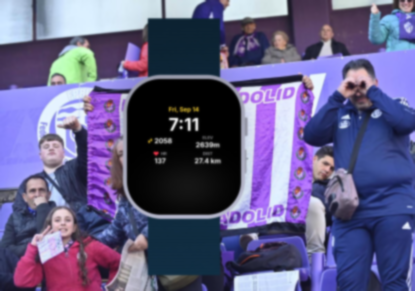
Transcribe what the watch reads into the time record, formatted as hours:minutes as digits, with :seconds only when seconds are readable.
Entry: 7:11
